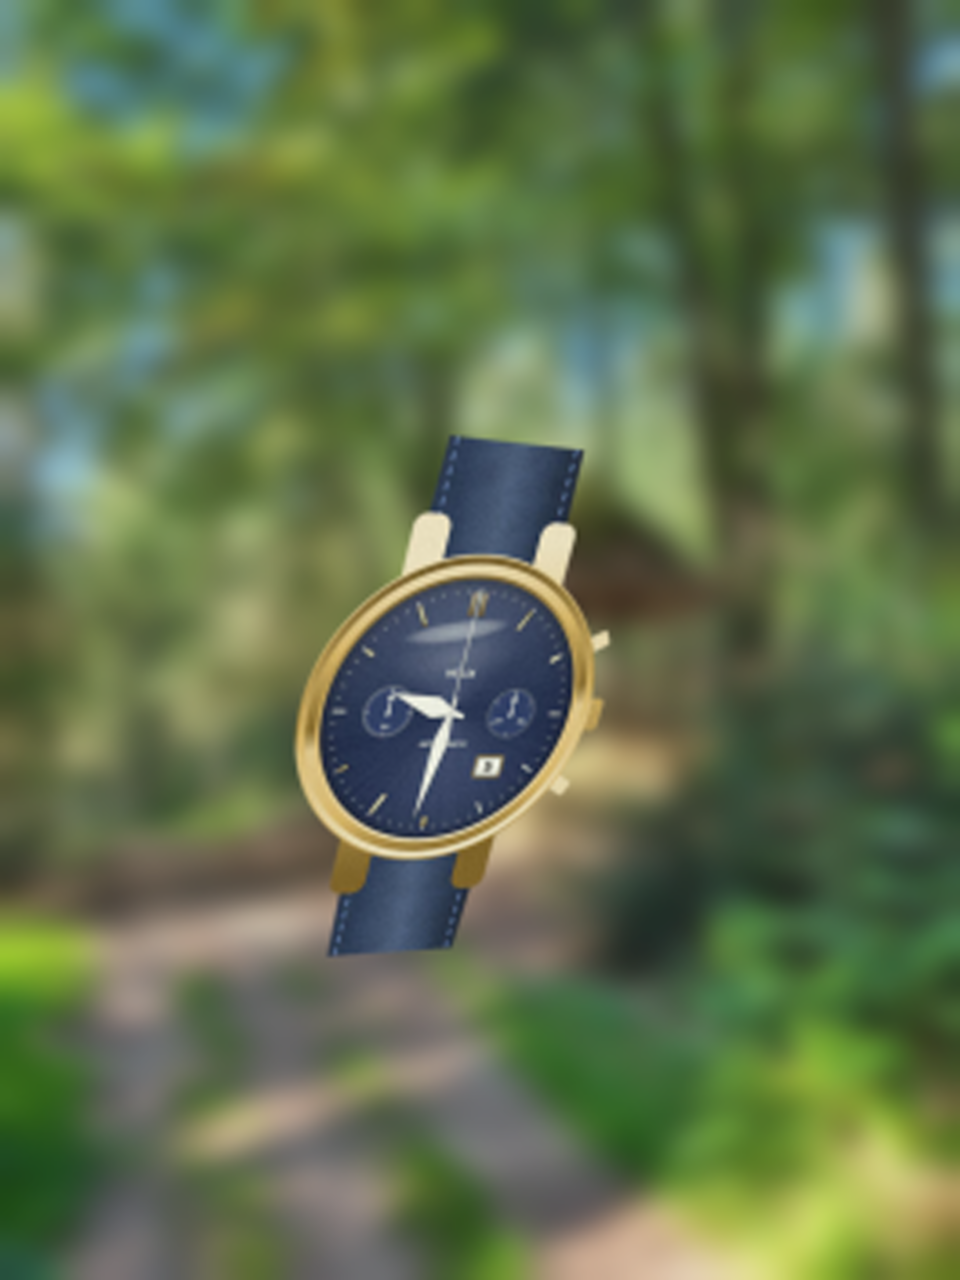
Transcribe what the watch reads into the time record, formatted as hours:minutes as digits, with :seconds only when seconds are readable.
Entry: 9:31
